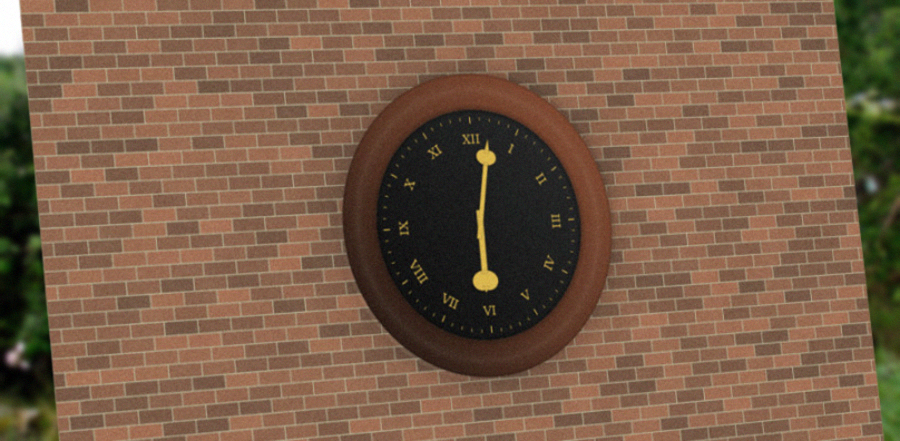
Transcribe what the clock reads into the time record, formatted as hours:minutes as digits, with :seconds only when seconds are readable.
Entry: 6:02
